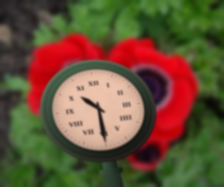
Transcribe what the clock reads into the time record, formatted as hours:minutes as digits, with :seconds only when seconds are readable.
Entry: 10:30
